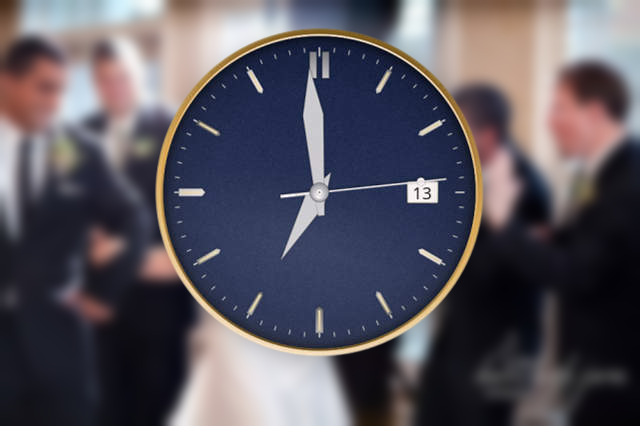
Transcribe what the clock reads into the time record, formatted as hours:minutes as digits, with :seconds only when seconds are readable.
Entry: 6:59:14
